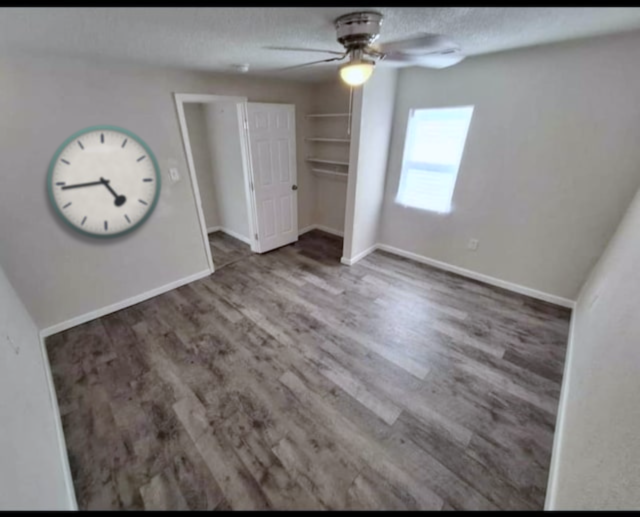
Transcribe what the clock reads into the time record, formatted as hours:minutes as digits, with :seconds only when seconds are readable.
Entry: 4:44
